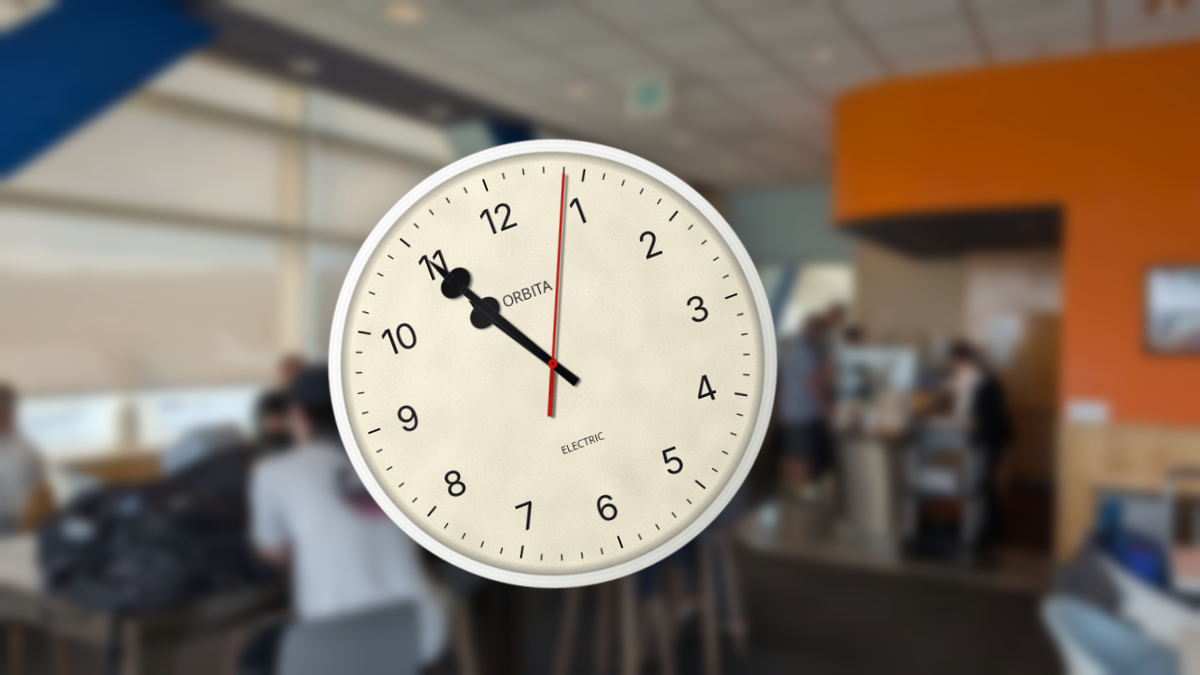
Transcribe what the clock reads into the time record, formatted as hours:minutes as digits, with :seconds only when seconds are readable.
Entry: 10:55:04
